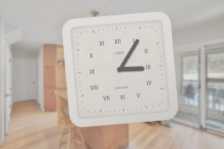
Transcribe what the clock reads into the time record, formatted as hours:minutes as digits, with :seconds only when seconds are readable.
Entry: 3:06
